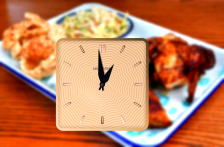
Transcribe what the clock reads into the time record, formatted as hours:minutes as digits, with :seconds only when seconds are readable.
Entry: 12:59
